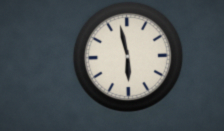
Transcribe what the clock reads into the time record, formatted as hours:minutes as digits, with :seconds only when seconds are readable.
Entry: 5:58
